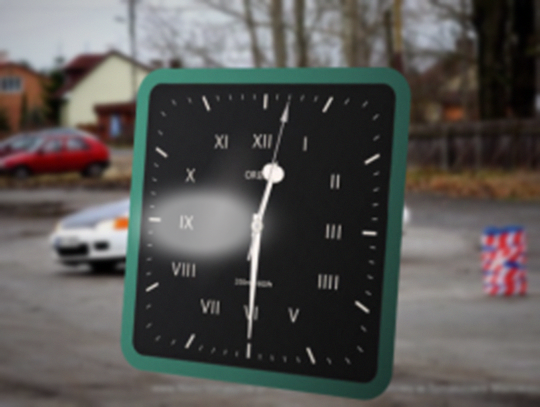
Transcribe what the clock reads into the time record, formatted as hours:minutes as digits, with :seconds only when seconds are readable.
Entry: 12:30:02
